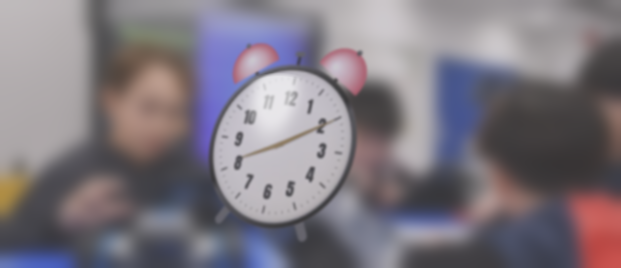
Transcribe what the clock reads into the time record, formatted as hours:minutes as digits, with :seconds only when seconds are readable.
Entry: 8:10
